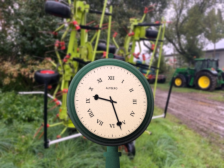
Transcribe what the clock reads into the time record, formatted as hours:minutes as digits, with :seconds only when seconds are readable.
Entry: 9:27
